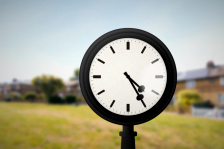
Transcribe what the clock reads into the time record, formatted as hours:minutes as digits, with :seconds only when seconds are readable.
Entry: 4:25
